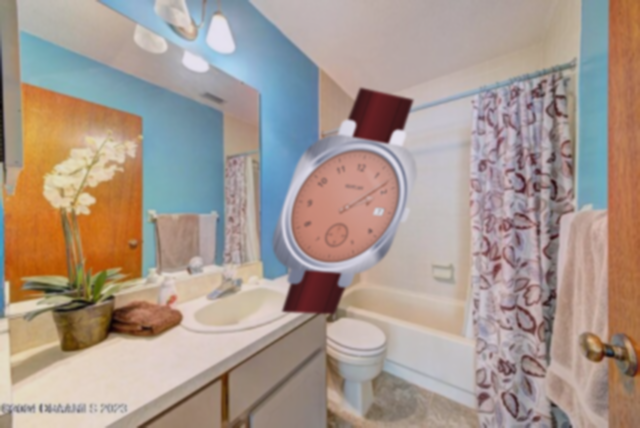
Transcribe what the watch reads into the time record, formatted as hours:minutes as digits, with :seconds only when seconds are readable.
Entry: 2:08
